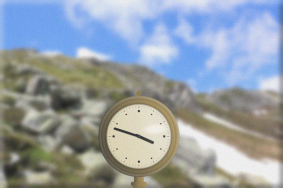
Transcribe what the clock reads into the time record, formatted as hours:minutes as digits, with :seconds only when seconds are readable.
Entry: 3:48
